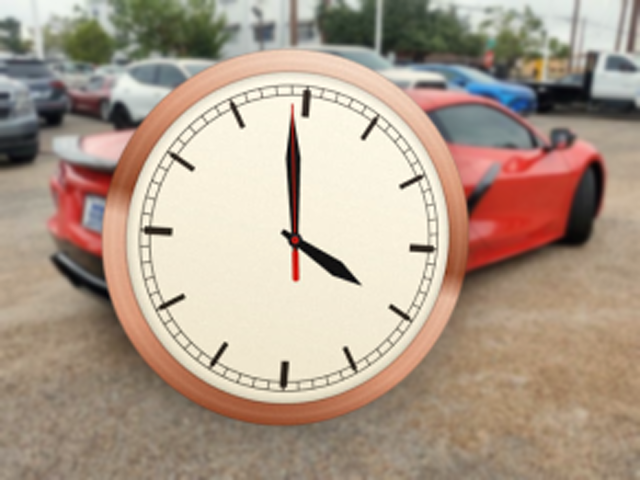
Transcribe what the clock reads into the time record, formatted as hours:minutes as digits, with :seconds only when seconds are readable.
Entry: 3:58:59
